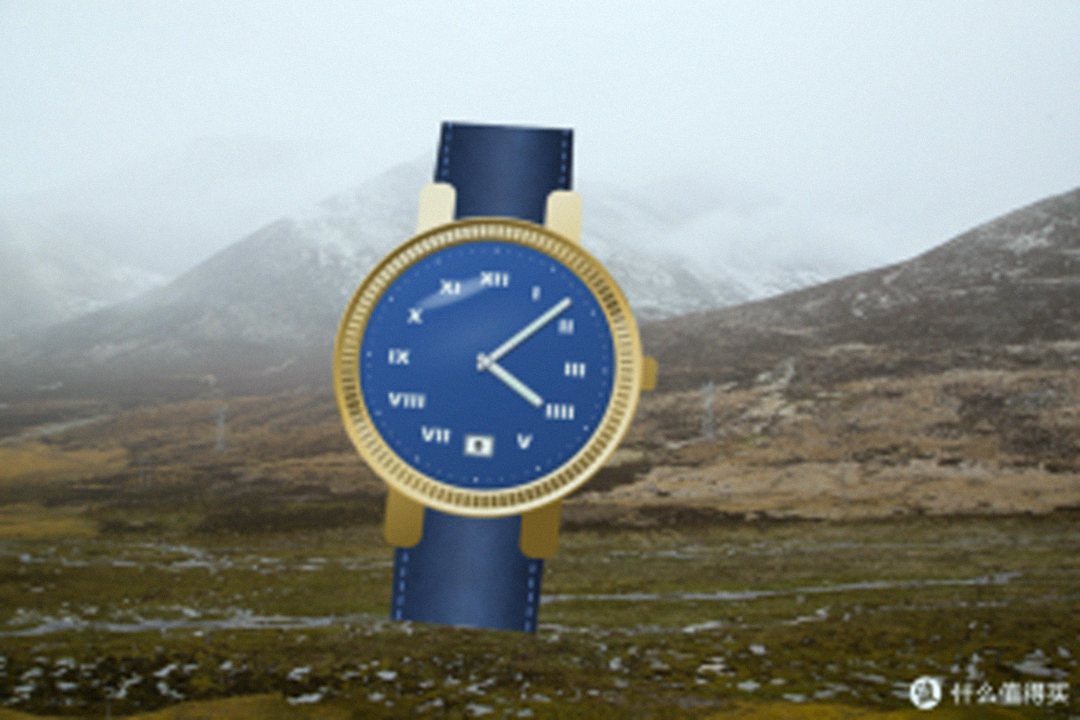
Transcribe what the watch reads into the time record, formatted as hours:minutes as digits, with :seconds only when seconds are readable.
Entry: 4:08
